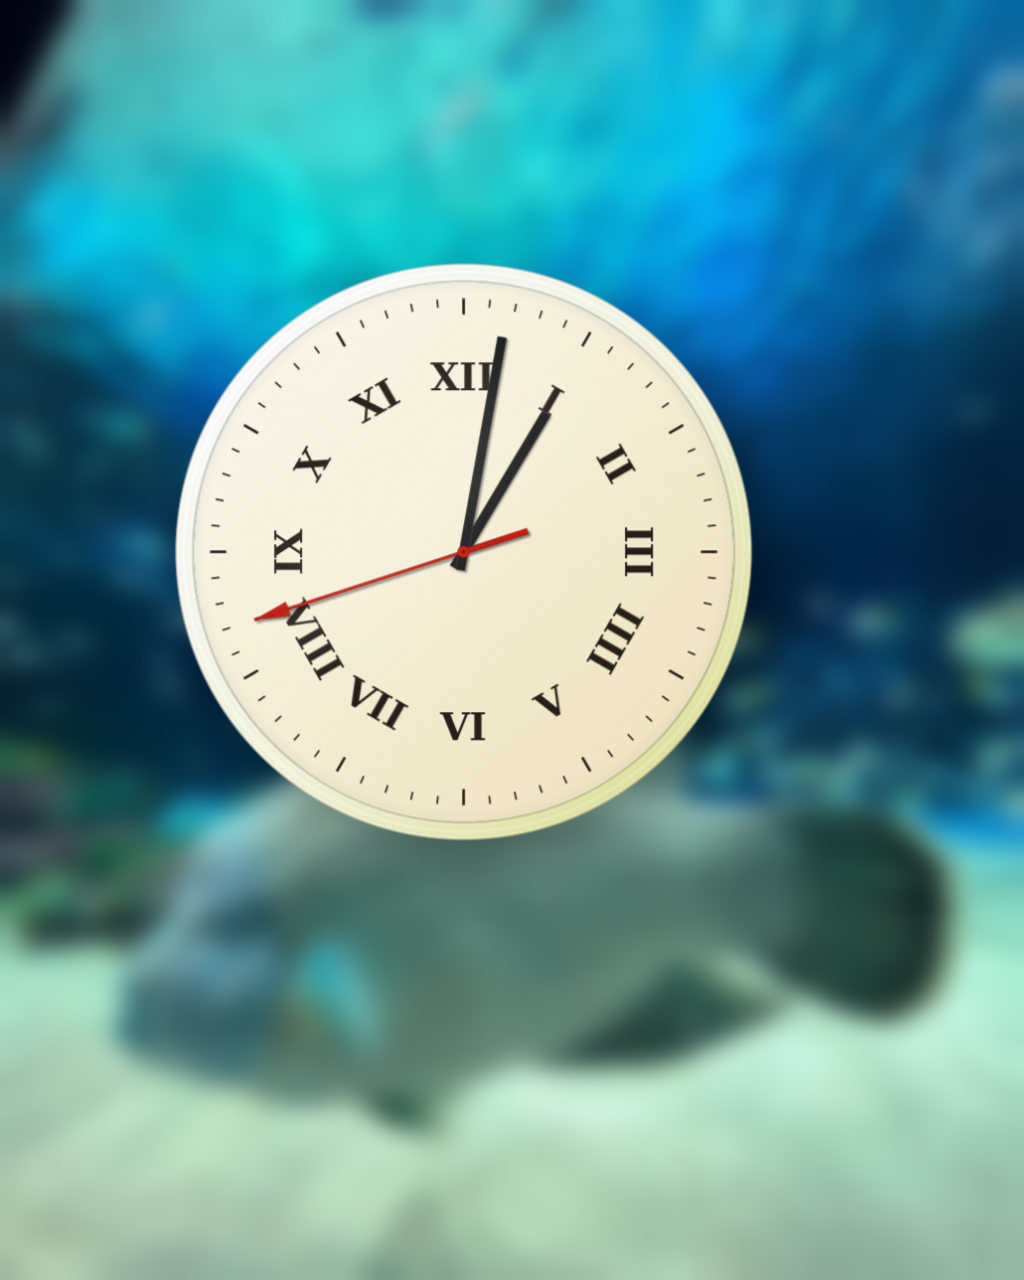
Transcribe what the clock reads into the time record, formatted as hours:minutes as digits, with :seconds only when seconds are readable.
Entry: 1:01:42
